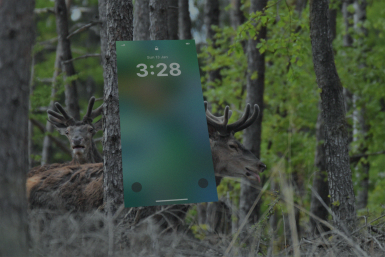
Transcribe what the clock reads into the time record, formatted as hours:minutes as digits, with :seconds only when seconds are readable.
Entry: 3:28
